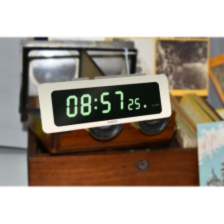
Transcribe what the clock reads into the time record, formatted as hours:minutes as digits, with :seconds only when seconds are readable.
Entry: 8:57:25
